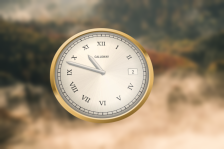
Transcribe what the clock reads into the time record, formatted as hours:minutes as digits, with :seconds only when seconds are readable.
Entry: 10:48
